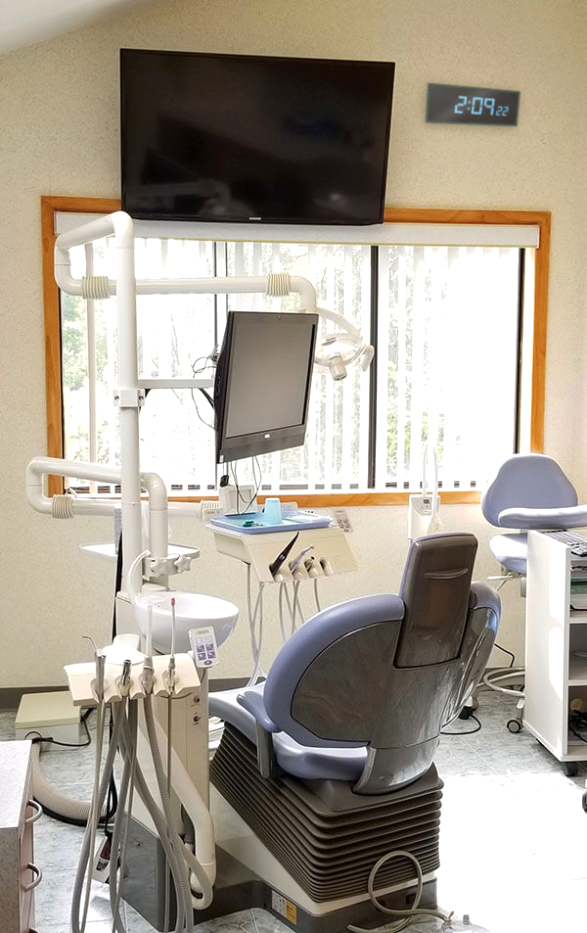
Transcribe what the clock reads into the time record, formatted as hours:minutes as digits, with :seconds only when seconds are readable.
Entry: 2:09:22
